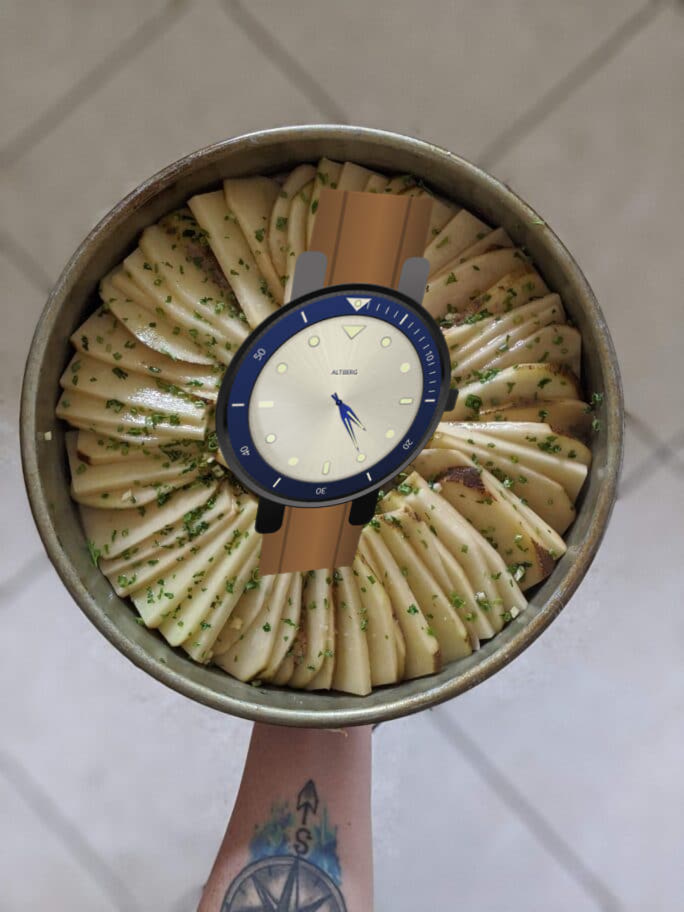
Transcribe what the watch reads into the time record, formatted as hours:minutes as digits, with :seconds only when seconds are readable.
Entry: 4:25
